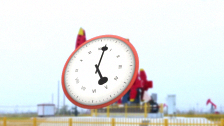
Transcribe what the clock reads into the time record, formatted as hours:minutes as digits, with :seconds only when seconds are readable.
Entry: 5:02
